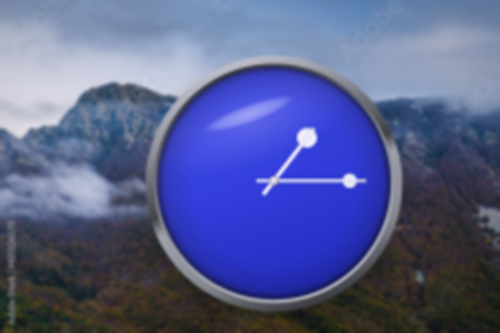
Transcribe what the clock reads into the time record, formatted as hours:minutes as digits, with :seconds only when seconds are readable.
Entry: 1:15
